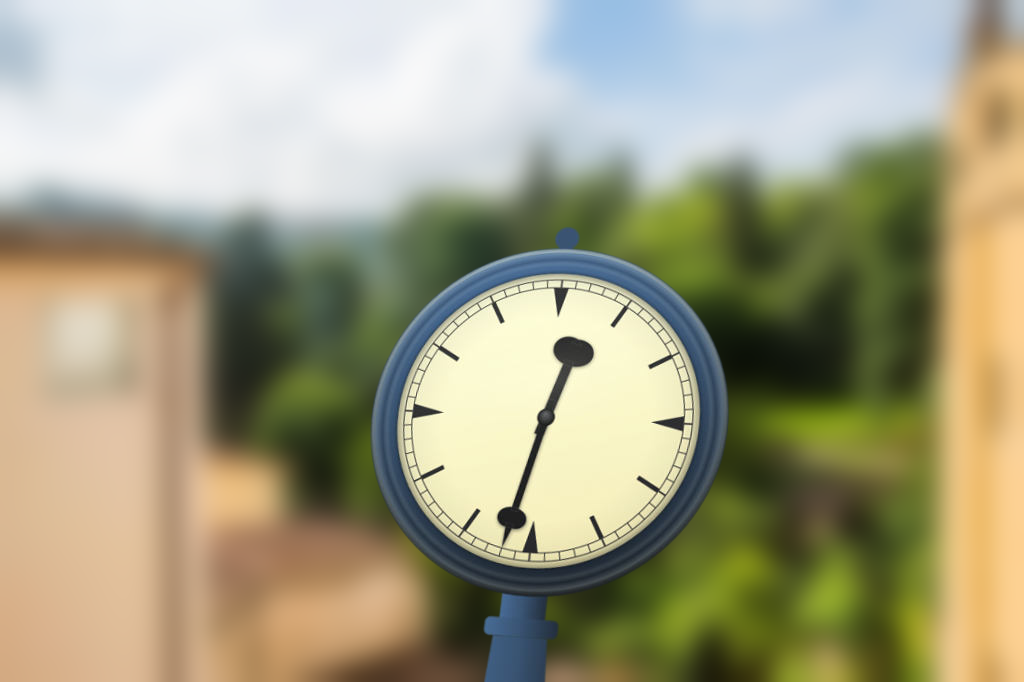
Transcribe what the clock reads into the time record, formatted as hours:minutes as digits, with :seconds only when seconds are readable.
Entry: 12:32
